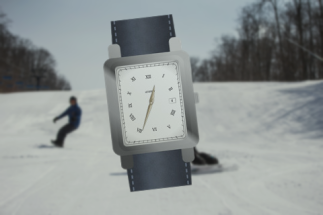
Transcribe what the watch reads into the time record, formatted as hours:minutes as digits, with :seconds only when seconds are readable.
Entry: 12:34
